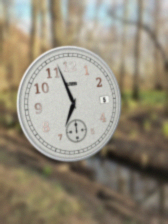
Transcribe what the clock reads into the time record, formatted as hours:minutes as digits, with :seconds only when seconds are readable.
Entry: 6:57
